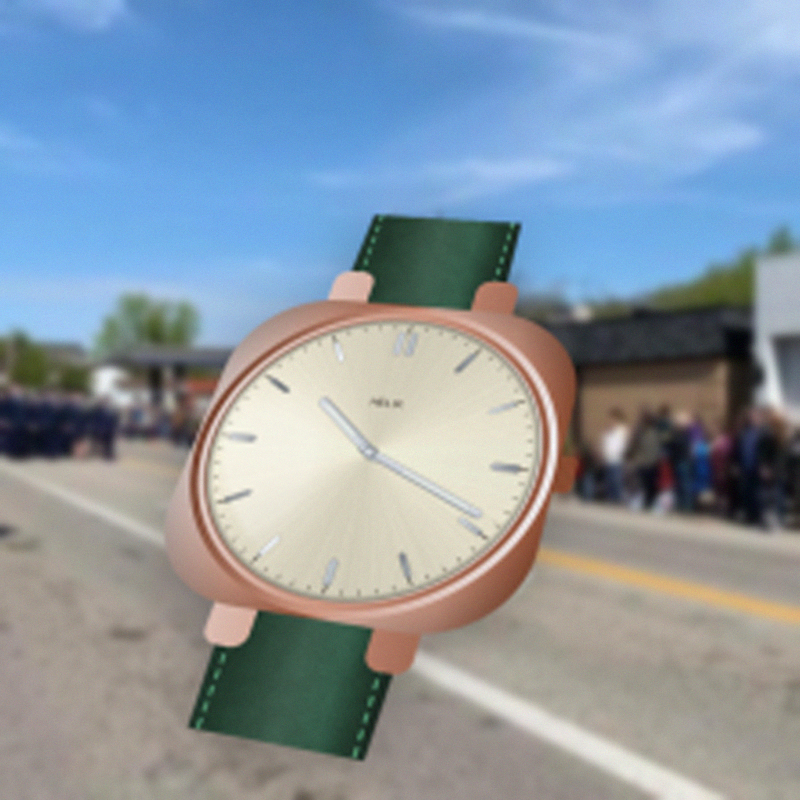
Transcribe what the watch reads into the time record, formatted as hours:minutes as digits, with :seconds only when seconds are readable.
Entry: 10:19
